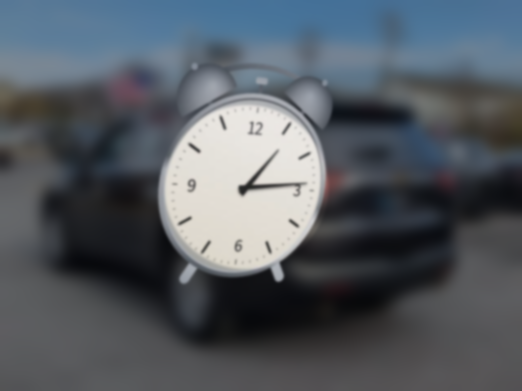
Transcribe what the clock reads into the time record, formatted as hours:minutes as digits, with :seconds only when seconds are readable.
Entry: 1:14
